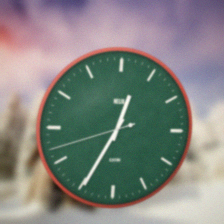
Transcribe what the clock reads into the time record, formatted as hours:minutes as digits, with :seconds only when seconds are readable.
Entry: 12:34:42
